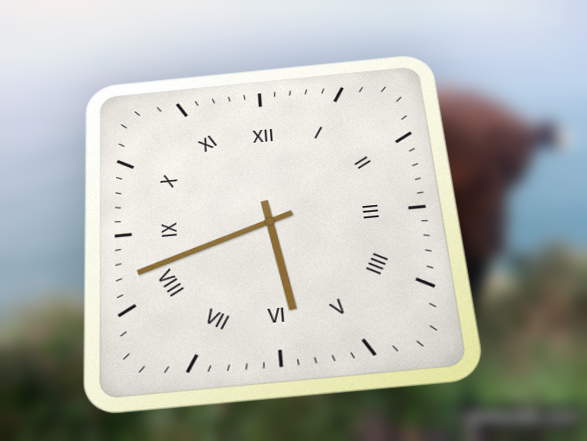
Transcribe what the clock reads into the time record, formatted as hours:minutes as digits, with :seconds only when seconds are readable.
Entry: 5:42
